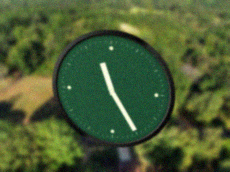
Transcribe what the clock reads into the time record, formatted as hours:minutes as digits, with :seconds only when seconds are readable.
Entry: 11:25
